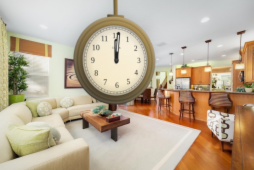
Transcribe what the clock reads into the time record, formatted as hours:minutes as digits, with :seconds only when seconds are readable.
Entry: 12:01
